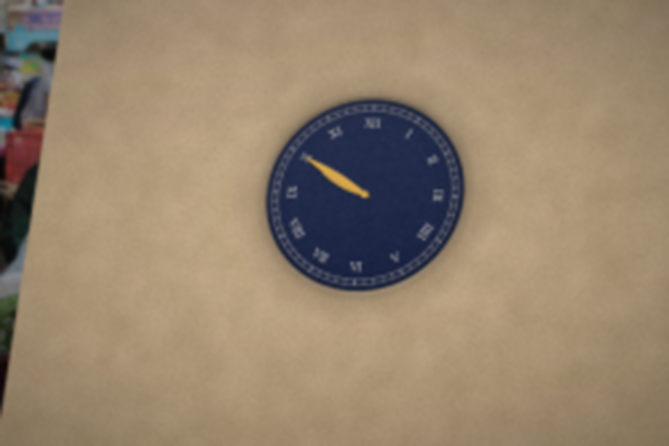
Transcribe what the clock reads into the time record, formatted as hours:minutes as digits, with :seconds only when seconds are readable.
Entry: 9:50
